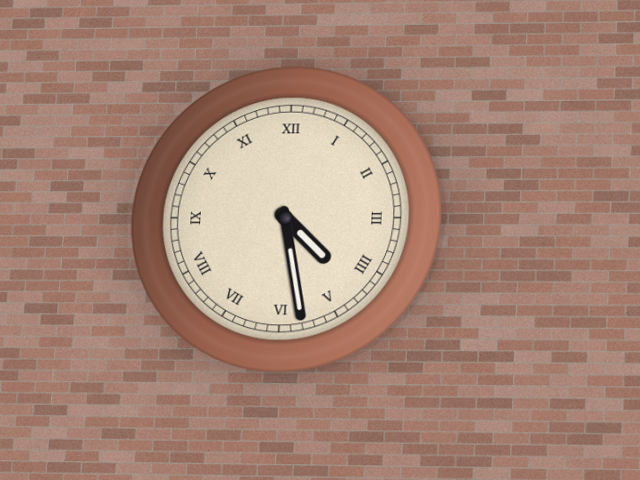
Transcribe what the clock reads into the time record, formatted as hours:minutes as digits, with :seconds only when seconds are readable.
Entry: 4:28
